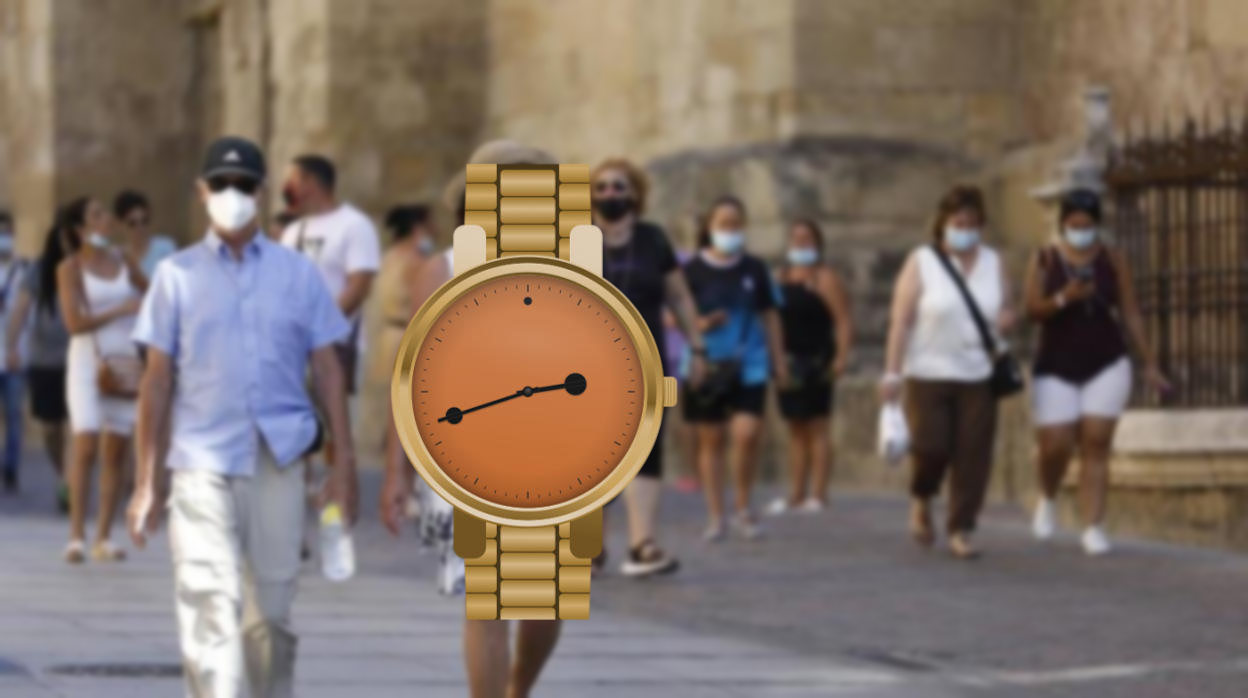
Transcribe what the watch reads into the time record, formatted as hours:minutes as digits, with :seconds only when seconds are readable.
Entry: 2:42
